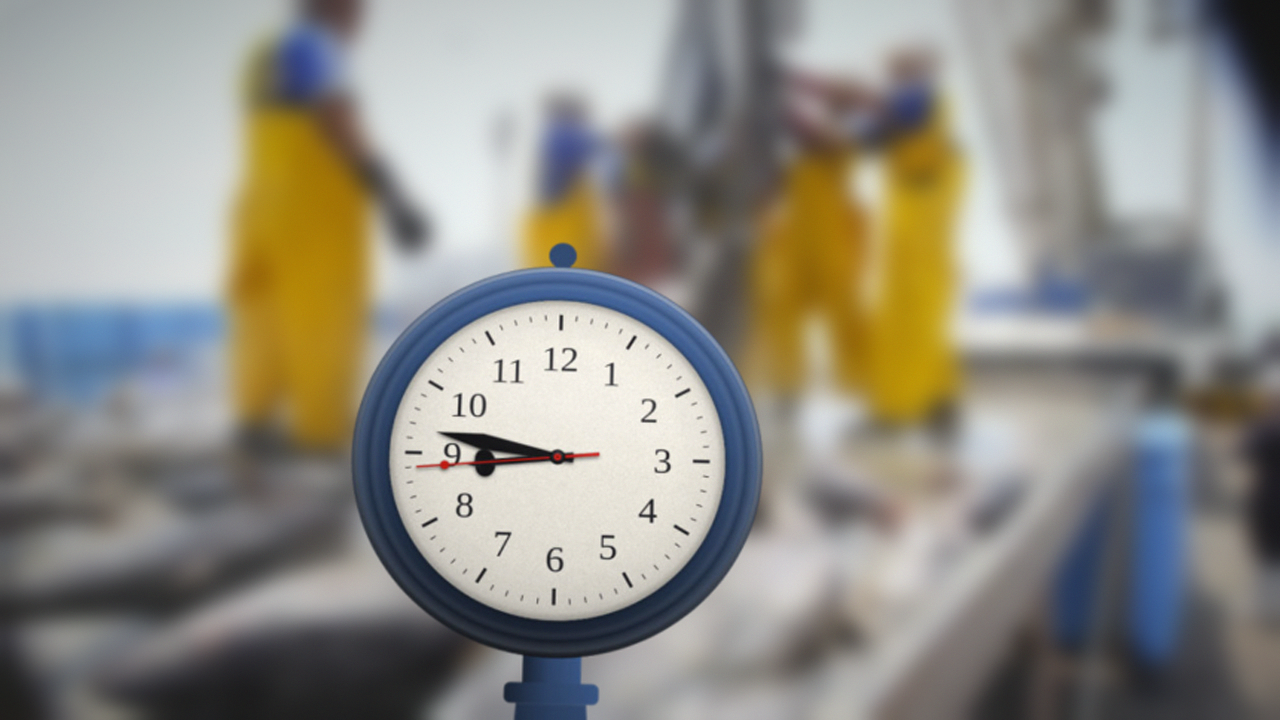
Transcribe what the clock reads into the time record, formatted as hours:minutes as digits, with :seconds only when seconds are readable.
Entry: 8:46:44
